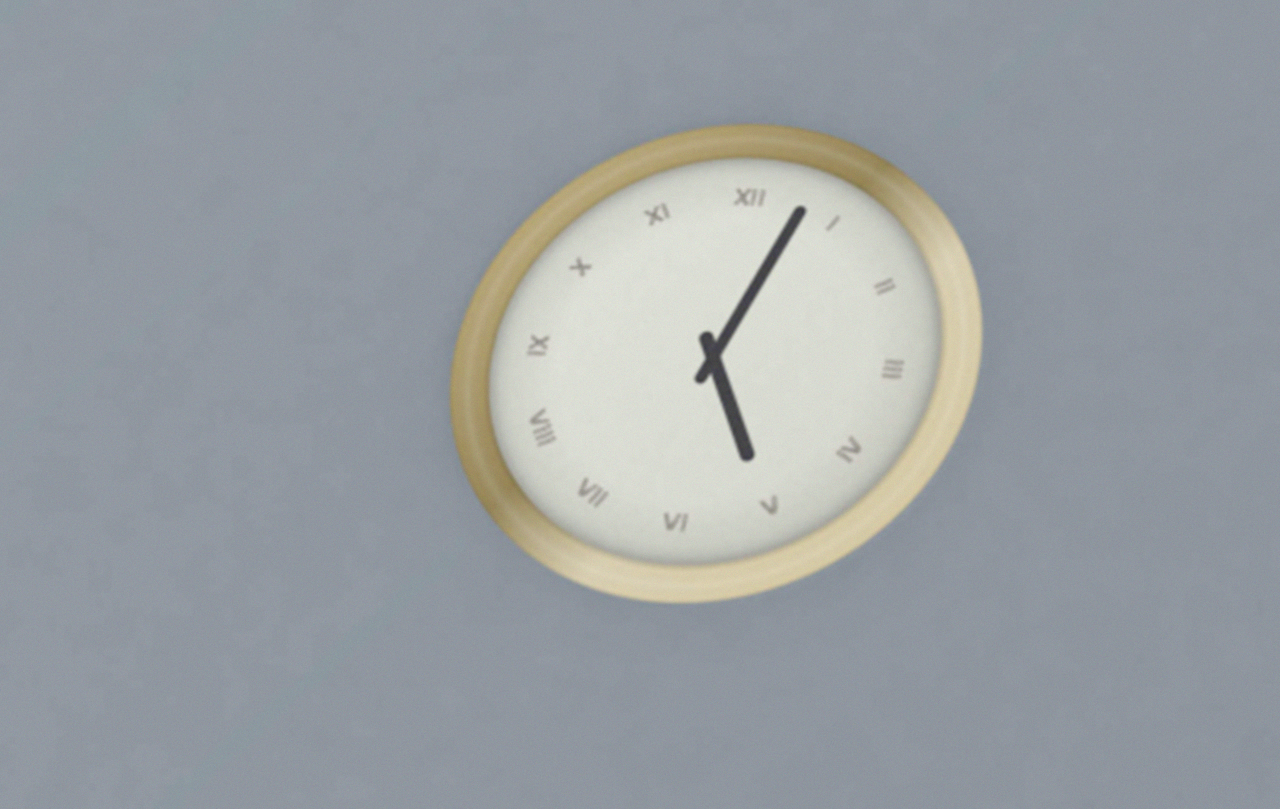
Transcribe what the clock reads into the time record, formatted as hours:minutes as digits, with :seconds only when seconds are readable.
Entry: 5:03
